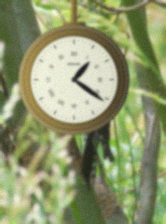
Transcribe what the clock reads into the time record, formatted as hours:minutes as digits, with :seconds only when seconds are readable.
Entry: 1:21
